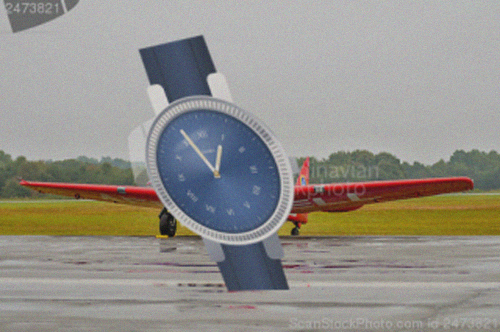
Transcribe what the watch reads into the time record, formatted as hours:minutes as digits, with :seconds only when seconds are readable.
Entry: 12:56
